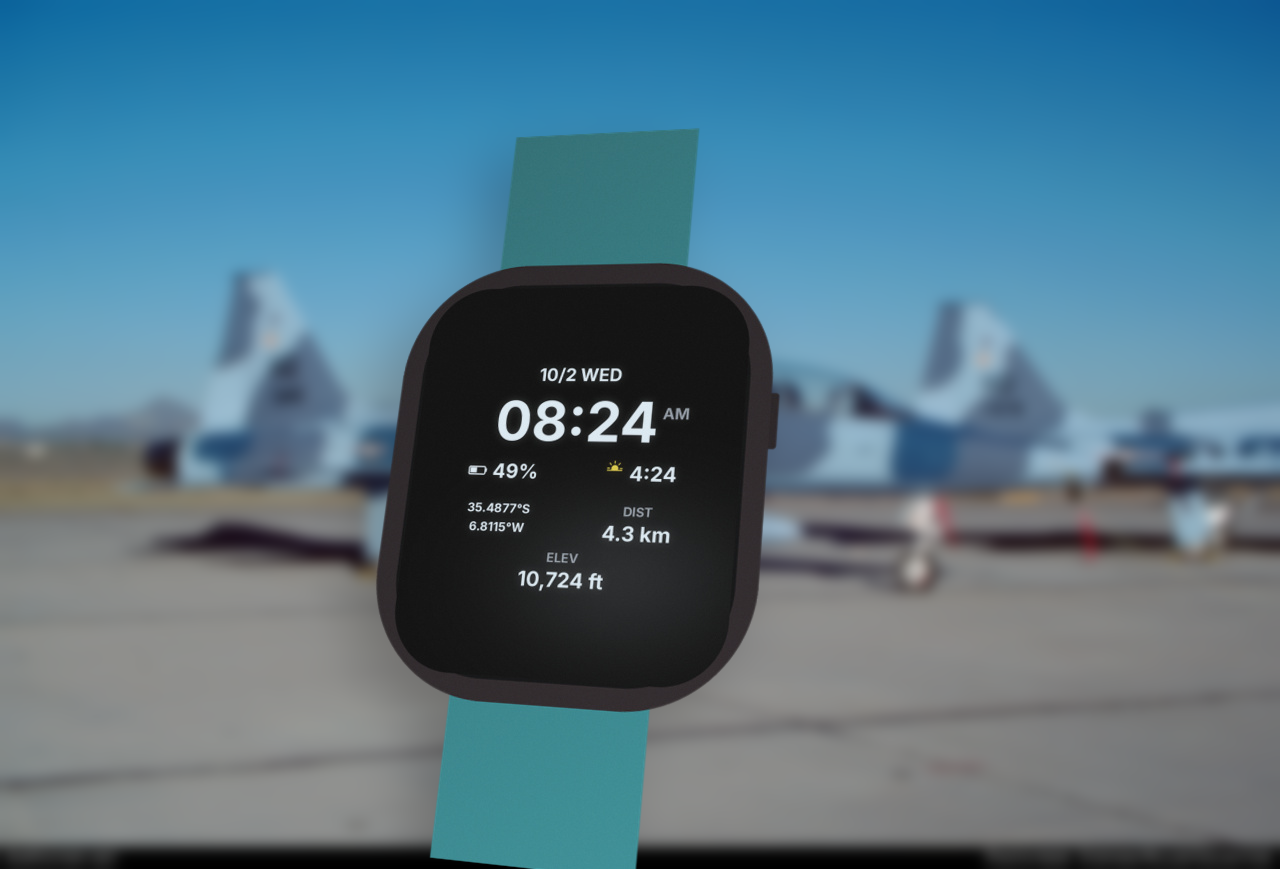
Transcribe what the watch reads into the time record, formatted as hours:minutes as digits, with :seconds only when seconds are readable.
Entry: 8:24
